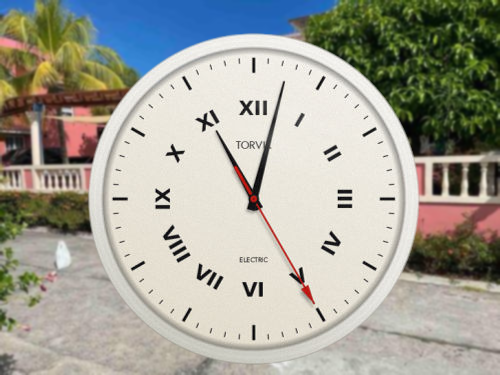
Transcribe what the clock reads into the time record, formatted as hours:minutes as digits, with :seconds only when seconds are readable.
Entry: 11:02:25
